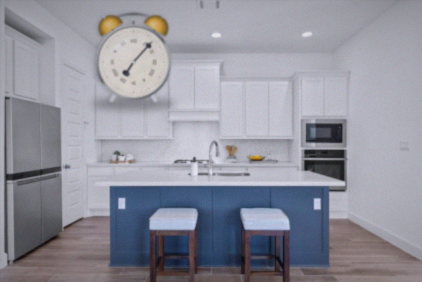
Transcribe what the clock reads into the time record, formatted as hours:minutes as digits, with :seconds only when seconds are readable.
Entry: 7:07
